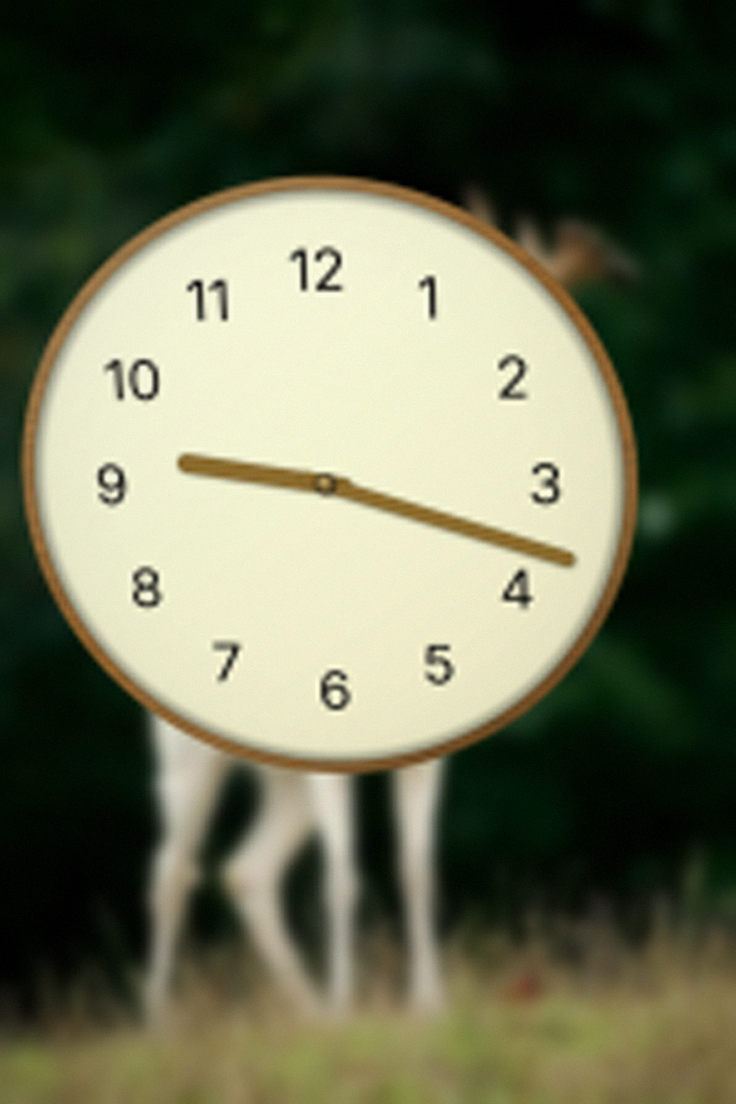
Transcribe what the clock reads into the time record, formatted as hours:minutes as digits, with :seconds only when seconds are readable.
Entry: 9:18
